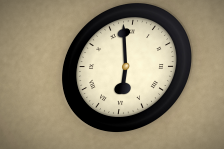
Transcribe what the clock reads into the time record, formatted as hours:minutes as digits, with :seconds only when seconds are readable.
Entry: 5:58
